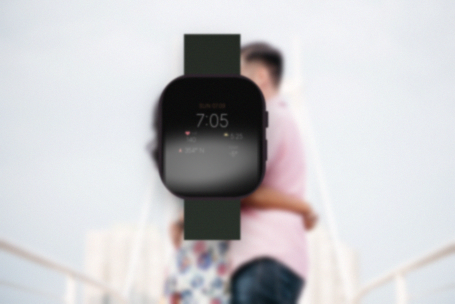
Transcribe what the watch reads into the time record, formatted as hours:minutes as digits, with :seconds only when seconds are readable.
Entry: 7:05
